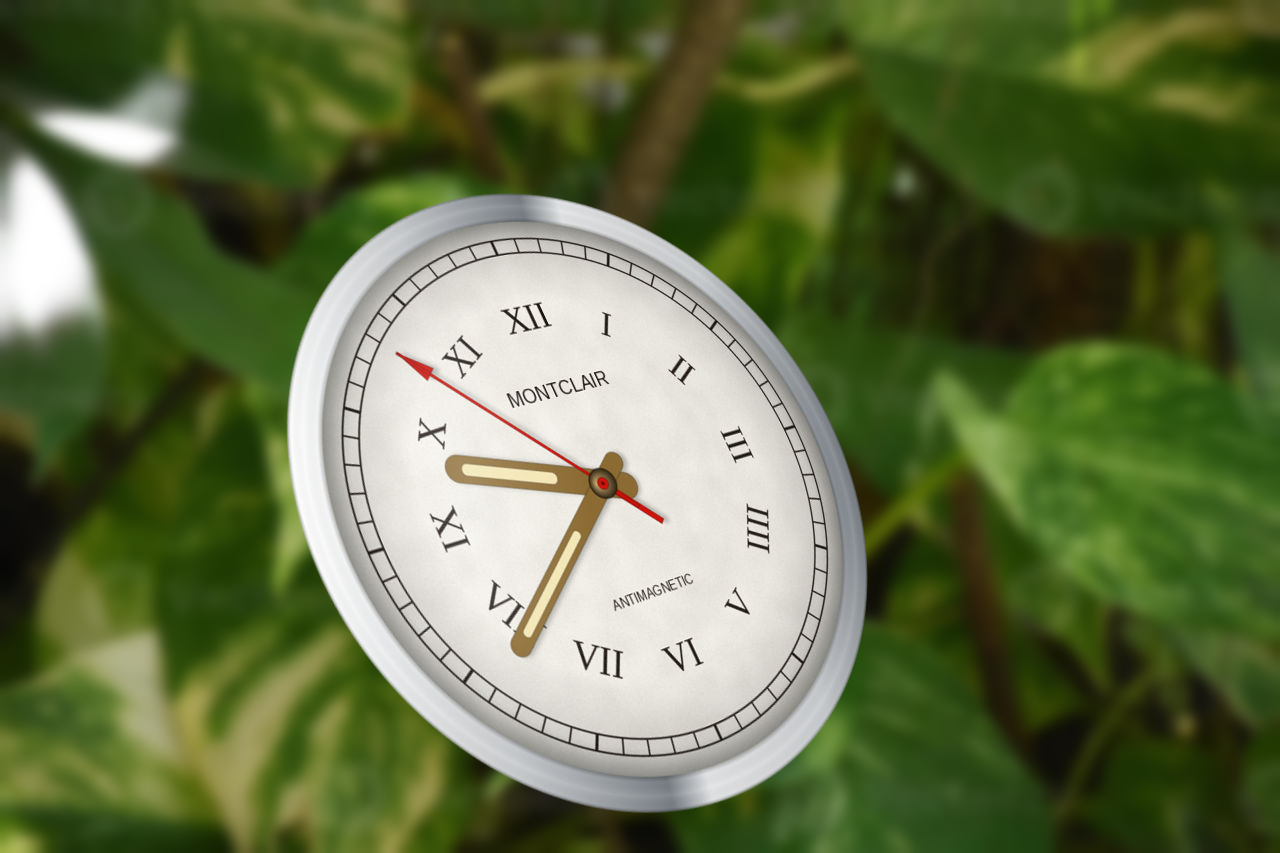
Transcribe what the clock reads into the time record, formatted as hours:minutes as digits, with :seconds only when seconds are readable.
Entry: 9:38:53
